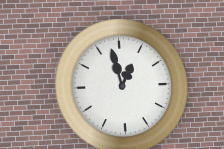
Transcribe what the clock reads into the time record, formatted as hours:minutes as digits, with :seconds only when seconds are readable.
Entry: 12:58
